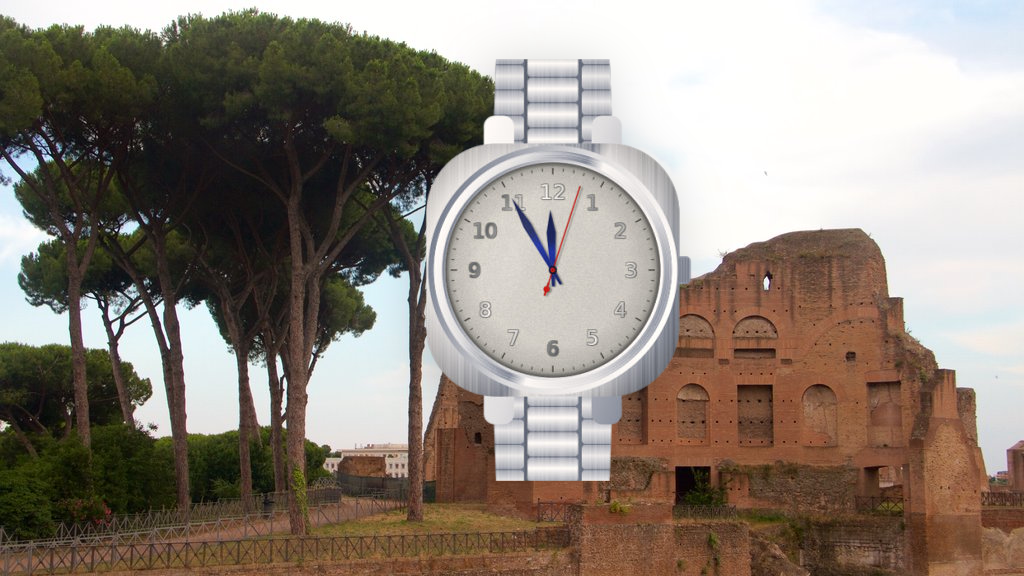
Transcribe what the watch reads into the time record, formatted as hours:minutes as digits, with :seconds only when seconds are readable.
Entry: 11:55:03
